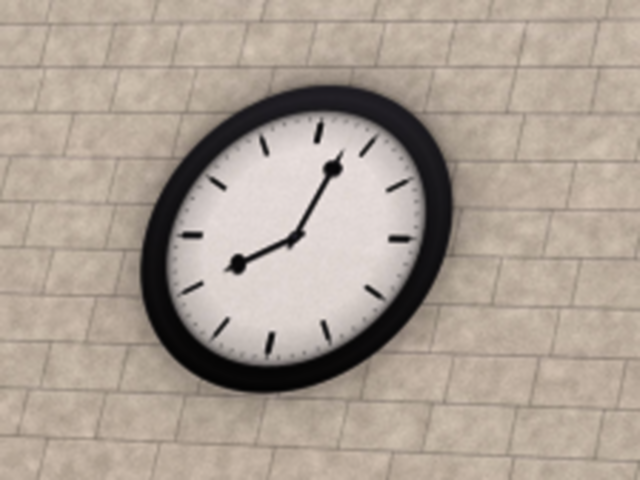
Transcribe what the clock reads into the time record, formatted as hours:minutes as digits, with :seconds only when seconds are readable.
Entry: 8:03
